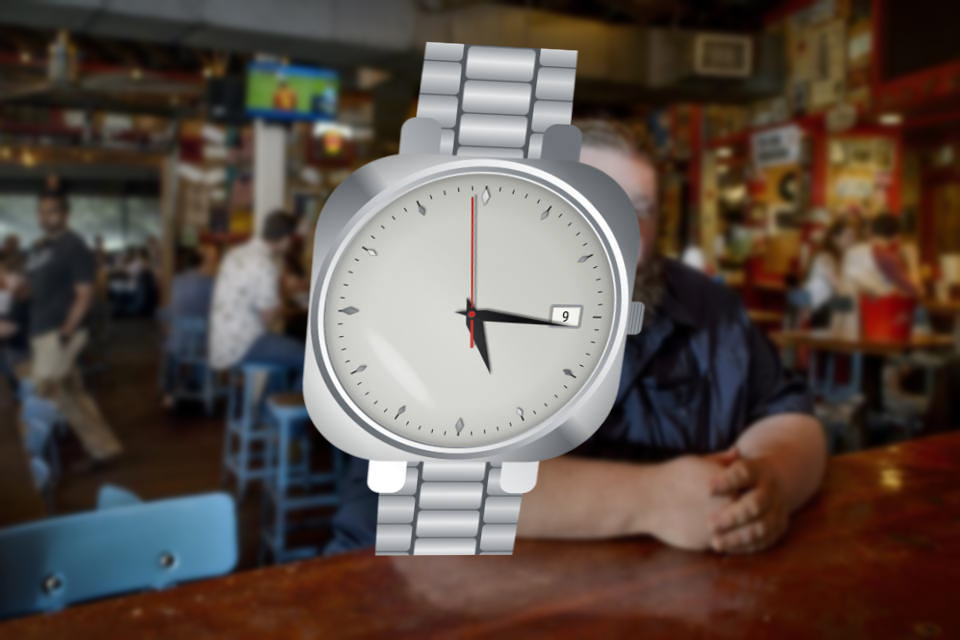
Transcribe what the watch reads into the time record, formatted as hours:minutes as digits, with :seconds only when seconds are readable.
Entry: 5:15:59
